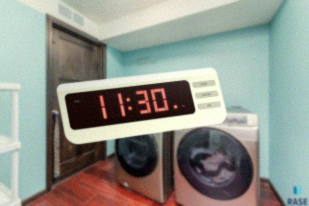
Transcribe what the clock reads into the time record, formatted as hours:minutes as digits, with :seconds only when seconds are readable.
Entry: 11:30
